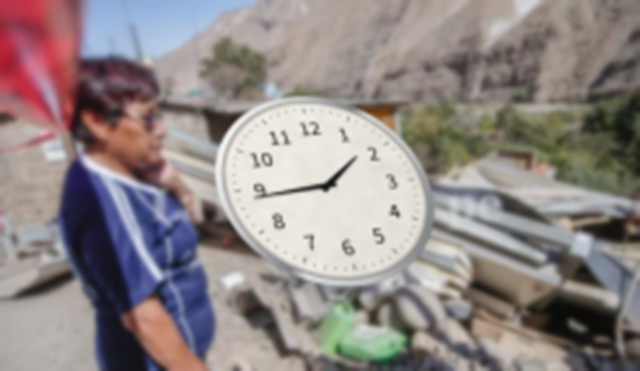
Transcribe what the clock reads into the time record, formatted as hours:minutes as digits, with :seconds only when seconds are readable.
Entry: 1:44
